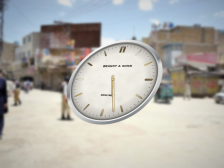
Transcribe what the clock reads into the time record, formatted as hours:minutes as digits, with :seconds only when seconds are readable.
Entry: 5:27
